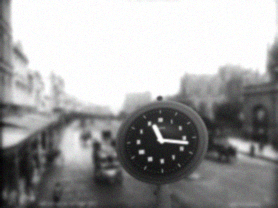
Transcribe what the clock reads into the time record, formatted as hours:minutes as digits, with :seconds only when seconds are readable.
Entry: 11:17
